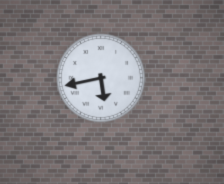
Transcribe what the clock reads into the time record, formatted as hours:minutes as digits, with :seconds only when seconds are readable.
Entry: 5:43
